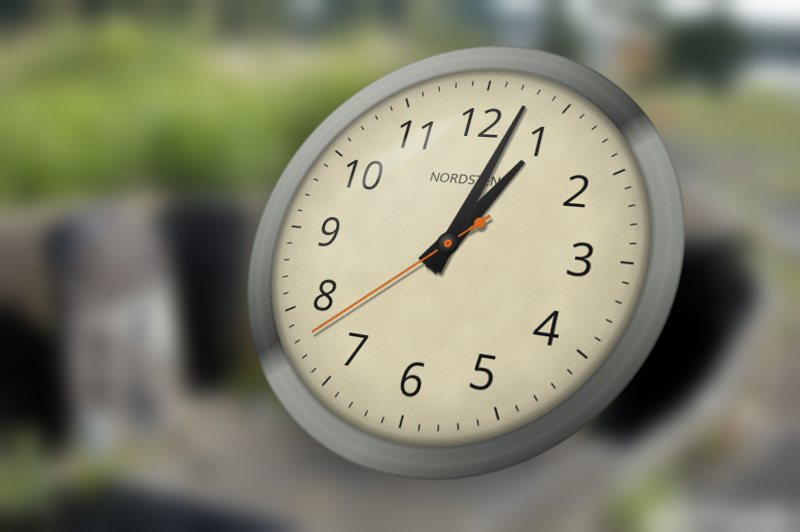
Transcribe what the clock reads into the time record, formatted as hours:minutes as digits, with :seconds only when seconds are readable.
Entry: 1:02:38
